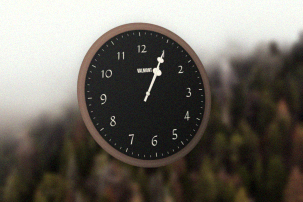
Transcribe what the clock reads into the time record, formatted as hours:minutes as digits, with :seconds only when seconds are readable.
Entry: 1:05
